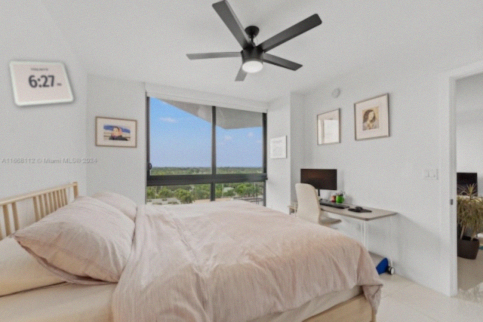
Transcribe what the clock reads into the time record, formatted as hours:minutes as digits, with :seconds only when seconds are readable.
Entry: 6:27
